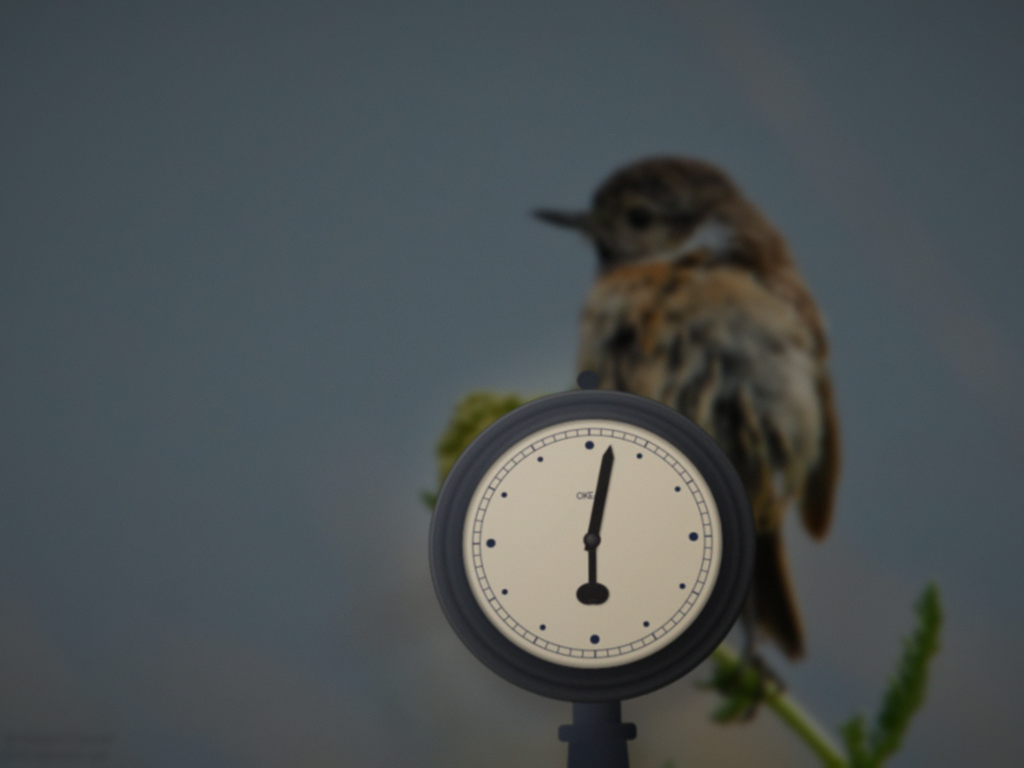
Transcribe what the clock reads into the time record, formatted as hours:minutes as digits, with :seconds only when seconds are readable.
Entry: 6:02
